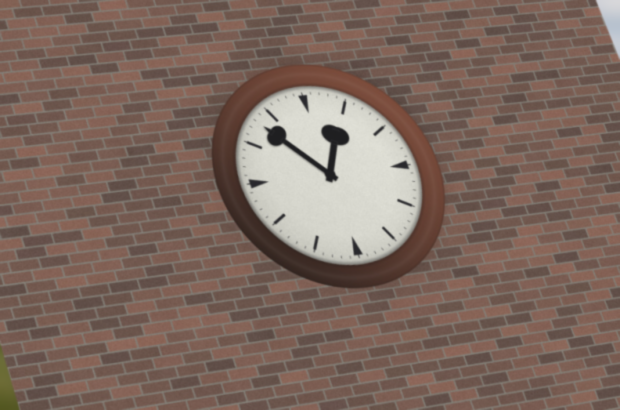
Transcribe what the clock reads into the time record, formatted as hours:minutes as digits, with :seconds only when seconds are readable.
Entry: 12:53
